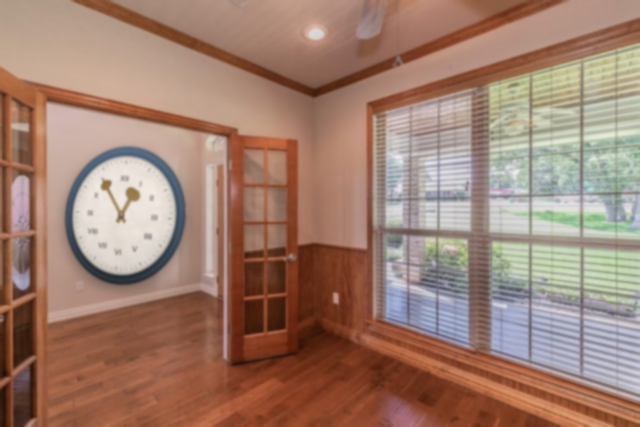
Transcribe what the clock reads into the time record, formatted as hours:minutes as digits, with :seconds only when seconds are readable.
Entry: 12:54
